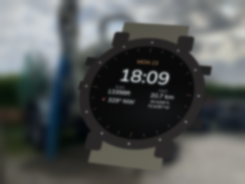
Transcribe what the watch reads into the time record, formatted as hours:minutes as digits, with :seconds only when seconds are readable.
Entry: 18:09
